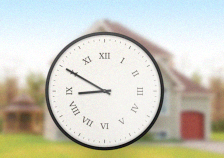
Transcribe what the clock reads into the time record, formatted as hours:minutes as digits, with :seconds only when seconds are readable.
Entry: 8:50
